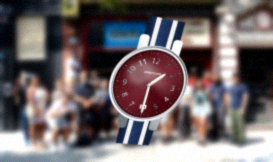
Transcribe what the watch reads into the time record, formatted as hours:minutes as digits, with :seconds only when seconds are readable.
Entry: 1:30
